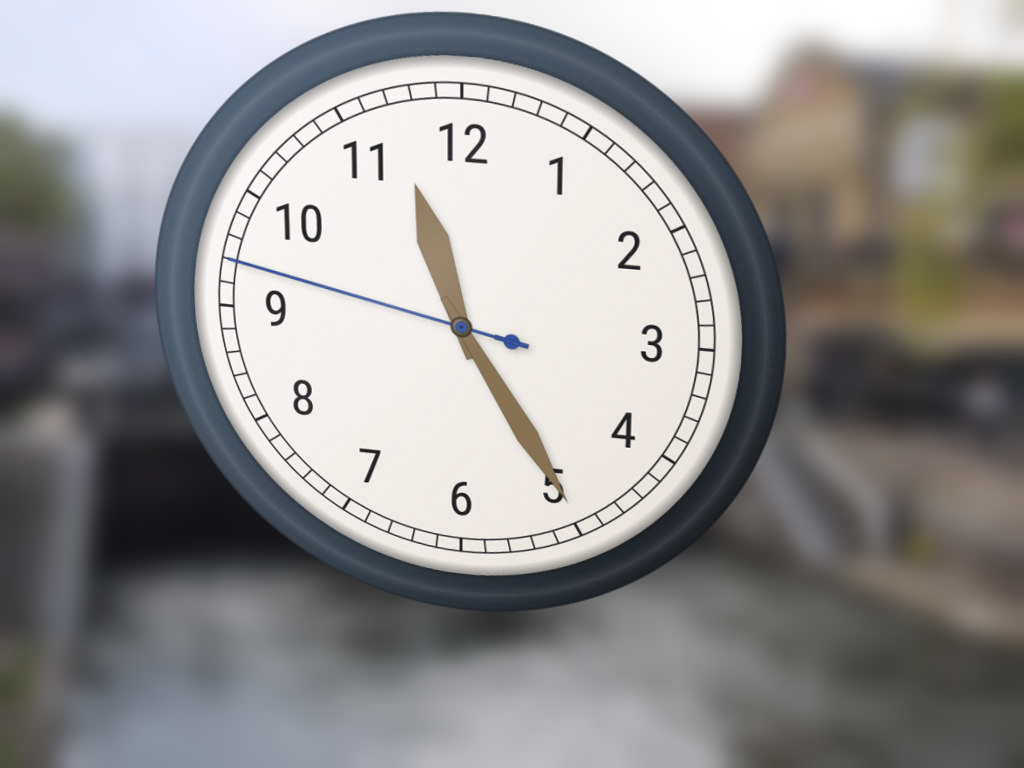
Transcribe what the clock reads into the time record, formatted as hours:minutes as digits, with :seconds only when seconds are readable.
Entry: 11:24:47
